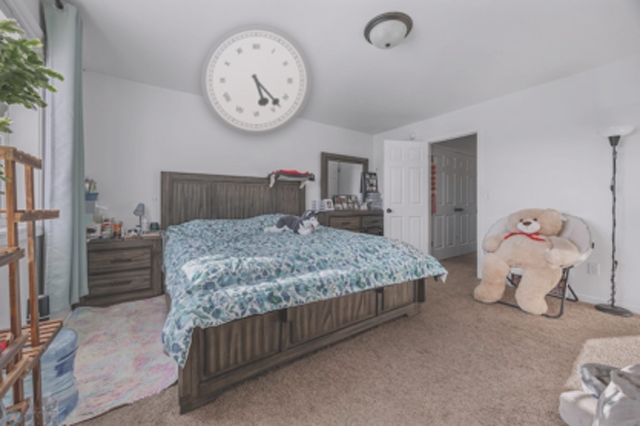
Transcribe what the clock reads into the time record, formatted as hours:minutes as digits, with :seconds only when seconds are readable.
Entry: 5:23
